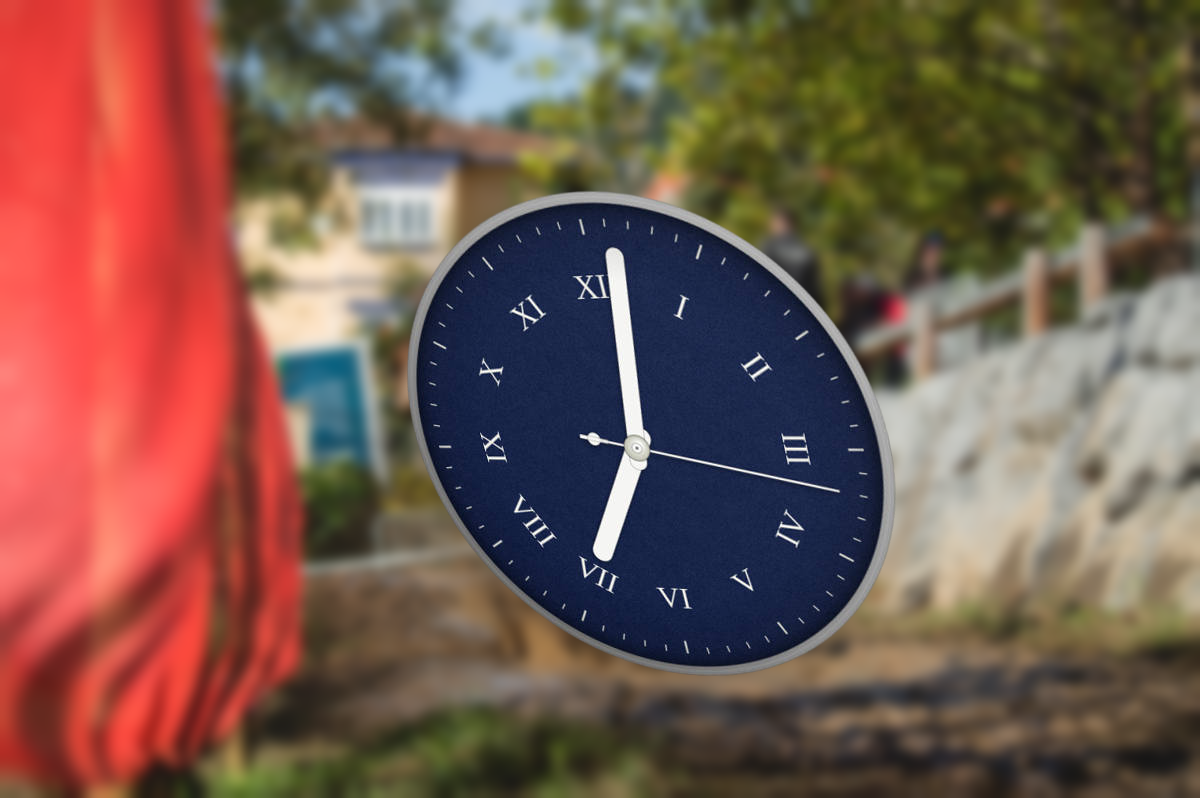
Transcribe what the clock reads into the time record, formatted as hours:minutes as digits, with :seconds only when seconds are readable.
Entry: 7:01:17
